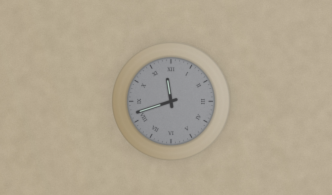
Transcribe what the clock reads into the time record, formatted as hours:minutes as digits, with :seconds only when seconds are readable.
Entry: 11:42
